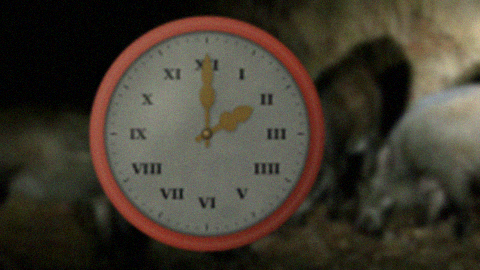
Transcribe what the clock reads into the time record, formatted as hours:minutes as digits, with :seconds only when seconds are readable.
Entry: 2:00
